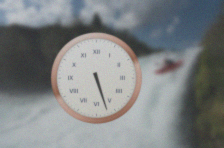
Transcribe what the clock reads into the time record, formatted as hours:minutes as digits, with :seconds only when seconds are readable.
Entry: 5:27
